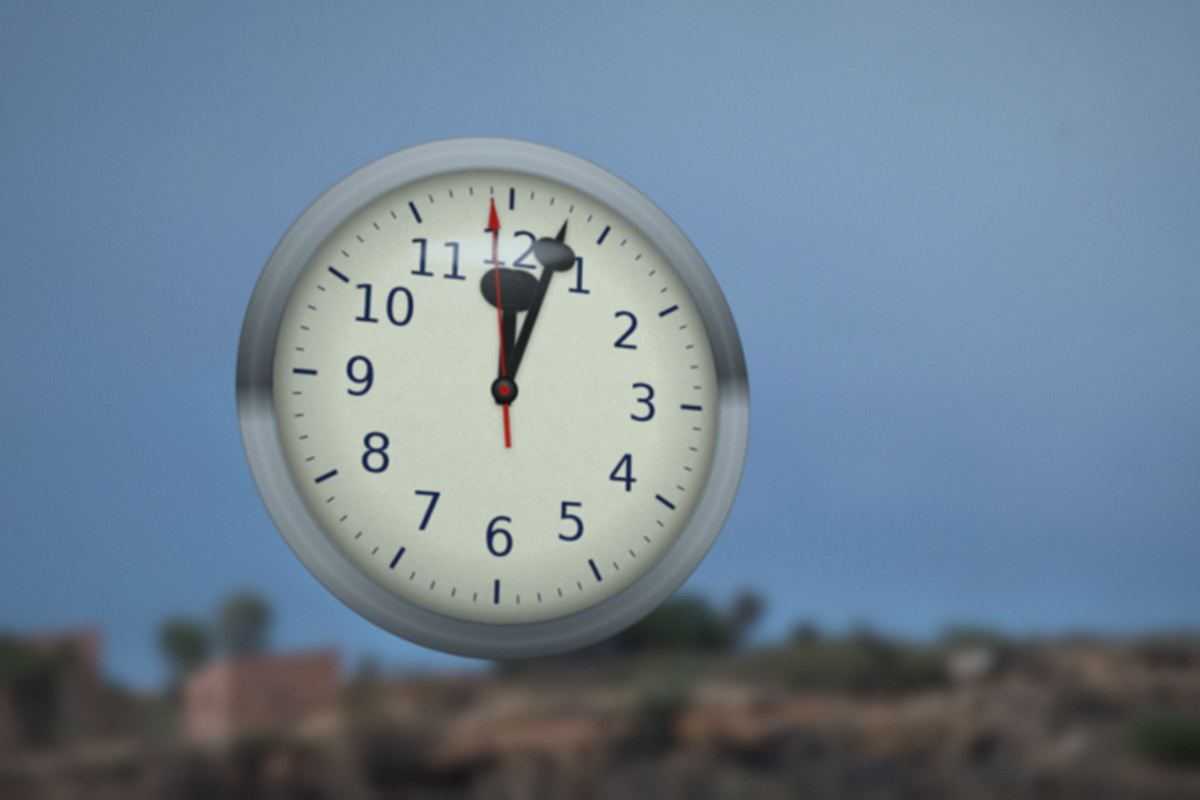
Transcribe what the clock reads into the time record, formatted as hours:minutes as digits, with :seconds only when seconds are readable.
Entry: 12:02:59
